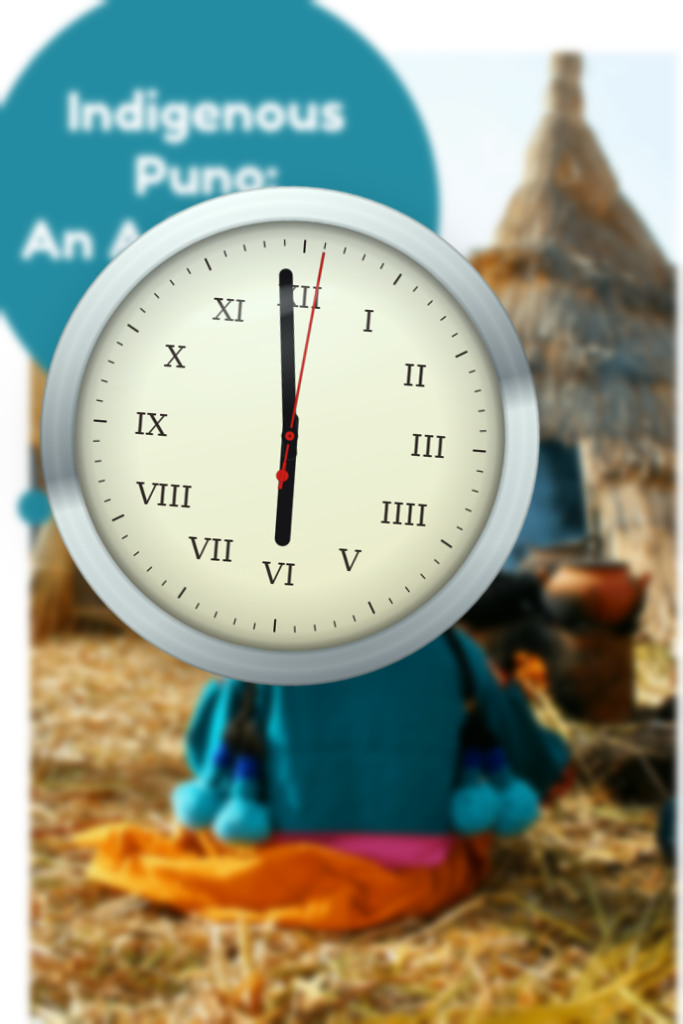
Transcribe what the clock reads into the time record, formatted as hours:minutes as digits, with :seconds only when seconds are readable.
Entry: 5:59:01
